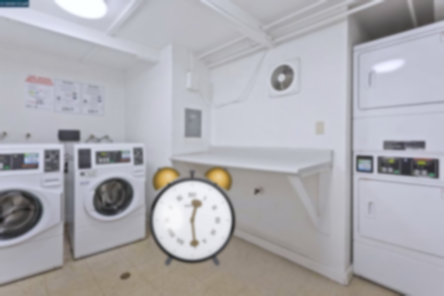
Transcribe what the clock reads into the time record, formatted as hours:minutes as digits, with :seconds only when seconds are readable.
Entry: 12:29
